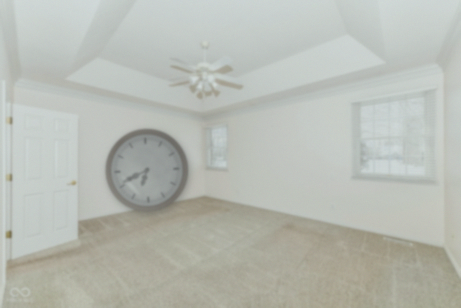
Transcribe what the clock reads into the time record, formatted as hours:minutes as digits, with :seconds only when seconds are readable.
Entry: 6:41
